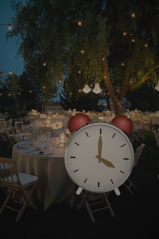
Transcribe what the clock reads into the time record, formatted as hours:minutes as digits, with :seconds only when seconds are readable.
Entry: 4:00
